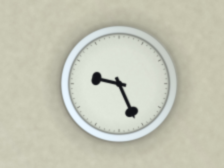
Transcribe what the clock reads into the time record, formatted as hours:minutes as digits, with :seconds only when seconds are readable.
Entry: 9:26
